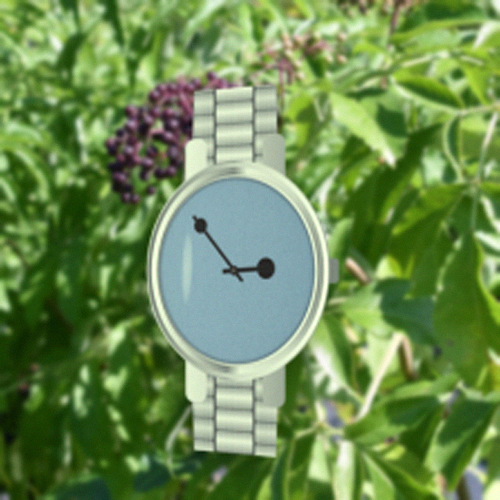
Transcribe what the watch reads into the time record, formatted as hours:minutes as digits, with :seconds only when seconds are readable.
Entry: 2:53
